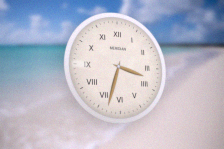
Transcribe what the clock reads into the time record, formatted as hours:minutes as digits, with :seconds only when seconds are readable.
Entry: 3:33
